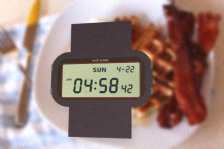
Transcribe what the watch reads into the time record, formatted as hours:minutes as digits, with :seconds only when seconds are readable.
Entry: 4:58:42
